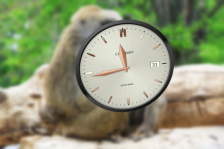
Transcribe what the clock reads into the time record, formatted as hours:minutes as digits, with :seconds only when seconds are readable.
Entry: 11:44
